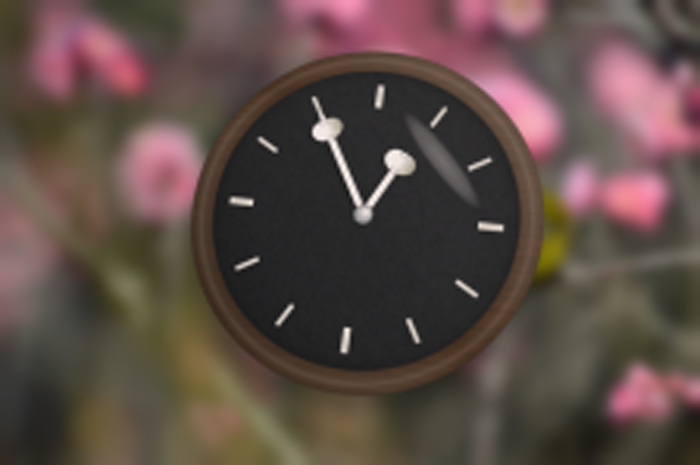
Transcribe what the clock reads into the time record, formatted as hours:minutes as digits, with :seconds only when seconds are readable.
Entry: 12:55
